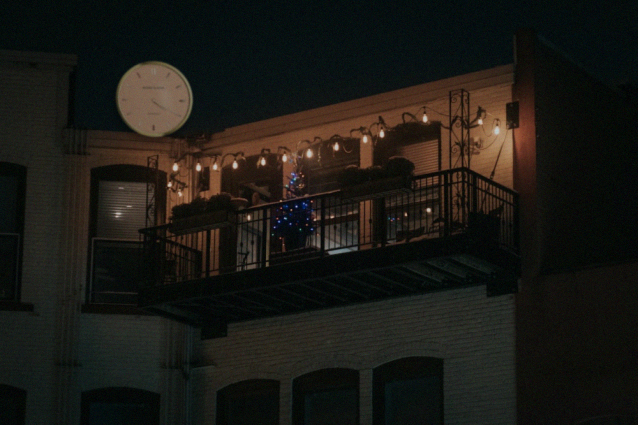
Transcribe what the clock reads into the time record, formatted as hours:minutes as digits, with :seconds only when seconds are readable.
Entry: 4:20
